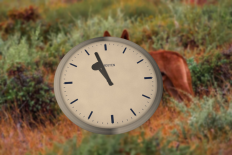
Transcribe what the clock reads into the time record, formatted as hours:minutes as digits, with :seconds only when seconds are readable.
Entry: 10:57
